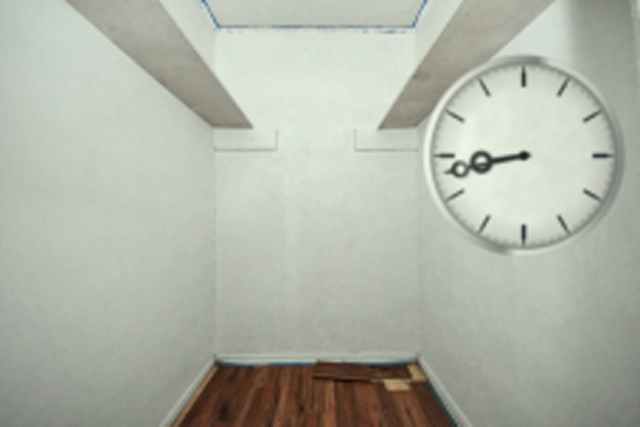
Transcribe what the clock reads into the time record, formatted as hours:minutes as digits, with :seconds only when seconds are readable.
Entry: 8:43
